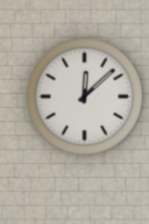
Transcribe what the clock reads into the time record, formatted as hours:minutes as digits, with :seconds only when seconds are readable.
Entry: 12:08
